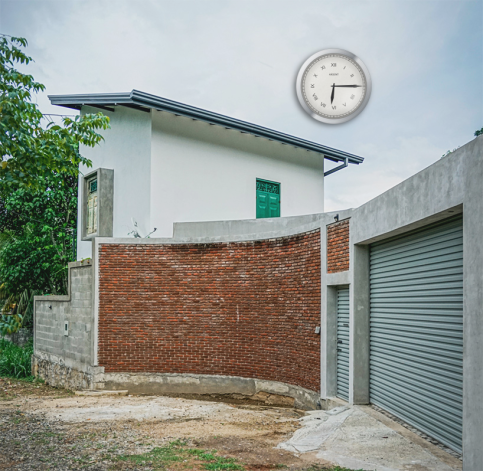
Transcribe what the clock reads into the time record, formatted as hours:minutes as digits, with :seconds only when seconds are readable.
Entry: 6:15
